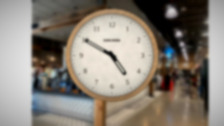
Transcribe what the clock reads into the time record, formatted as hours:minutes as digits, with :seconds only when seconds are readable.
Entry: 4:50
